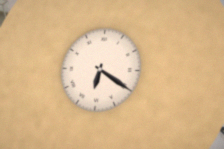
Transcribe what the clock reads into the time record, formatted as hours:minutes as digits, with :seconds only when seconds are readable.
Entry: 6:20
